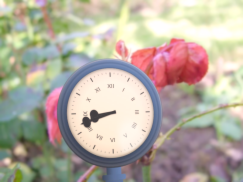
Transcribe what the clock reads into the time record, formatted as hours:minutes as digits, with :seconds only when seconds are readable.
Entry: 8:42
